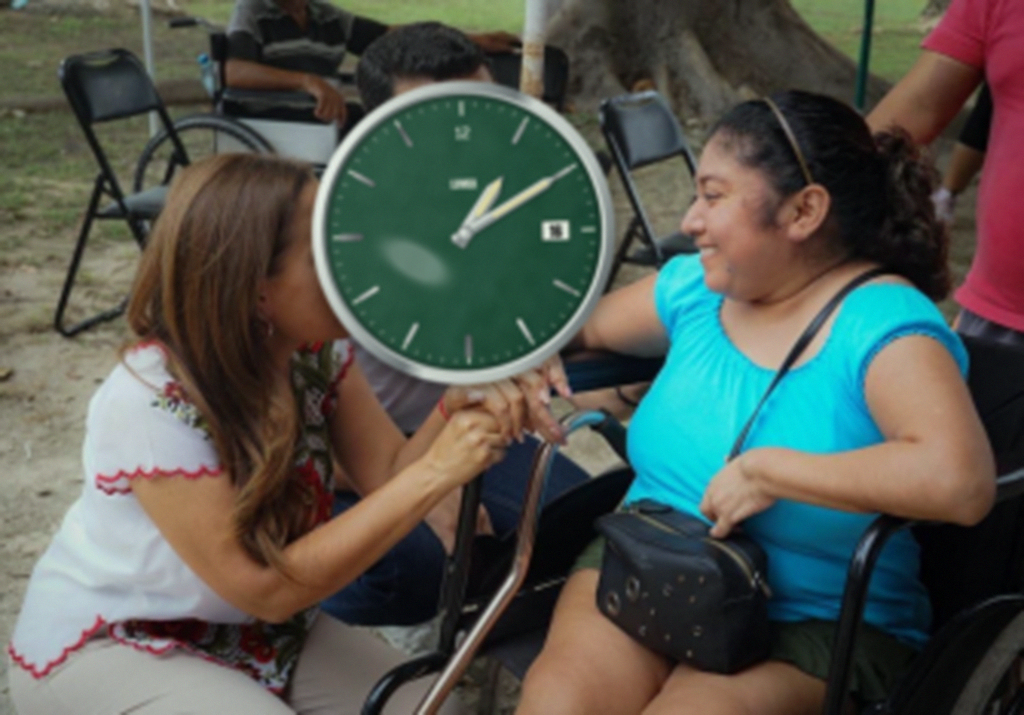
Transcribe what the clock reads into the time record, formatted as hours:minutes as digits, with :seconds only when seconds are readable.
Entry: 1:10
